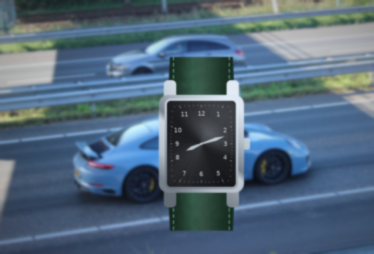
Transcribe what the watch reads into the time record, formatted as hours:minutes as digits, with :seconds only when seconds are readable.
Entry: 8:12
